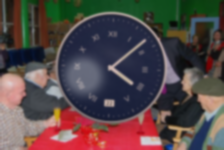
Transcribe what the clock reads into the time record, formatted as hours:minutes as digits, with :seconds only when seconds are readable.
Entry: 4:08
